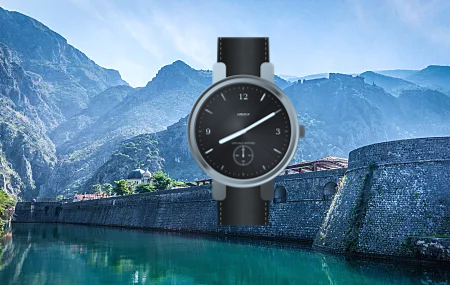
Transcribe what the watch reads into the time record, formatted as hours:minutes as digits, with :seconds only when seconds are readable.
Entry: 8:10
